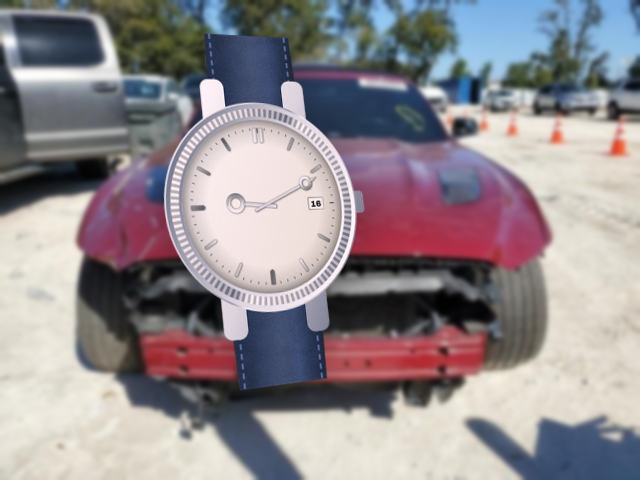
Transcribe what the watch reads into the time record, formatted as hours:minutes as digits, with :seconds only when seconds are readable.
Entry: 9:11
